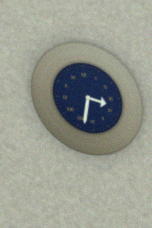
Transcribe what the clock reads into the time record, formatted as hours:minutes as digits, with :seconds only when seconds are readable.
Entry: 3:33
